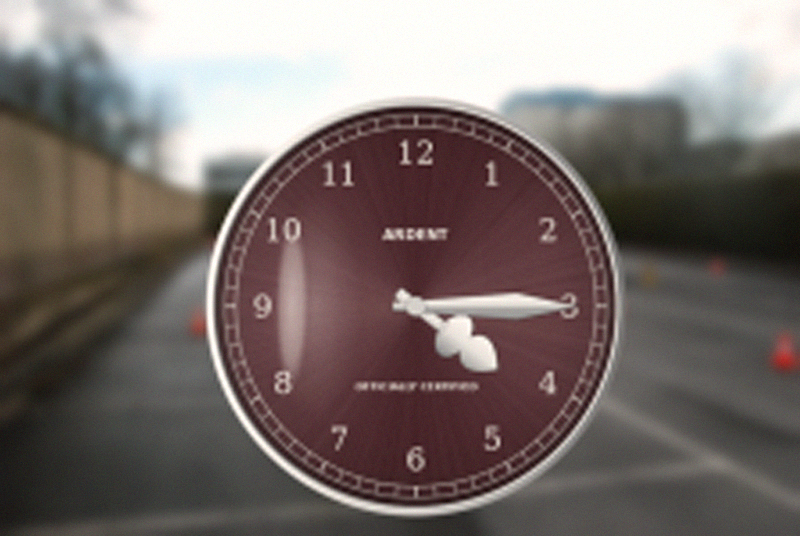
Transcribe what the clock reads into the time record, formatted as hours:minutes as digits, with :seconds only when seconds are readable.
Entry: 4:15
